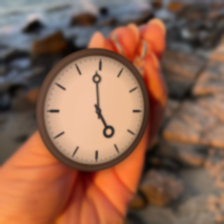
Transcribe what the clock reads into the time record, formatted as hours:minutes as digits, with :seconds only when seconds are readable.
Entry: 4:59
